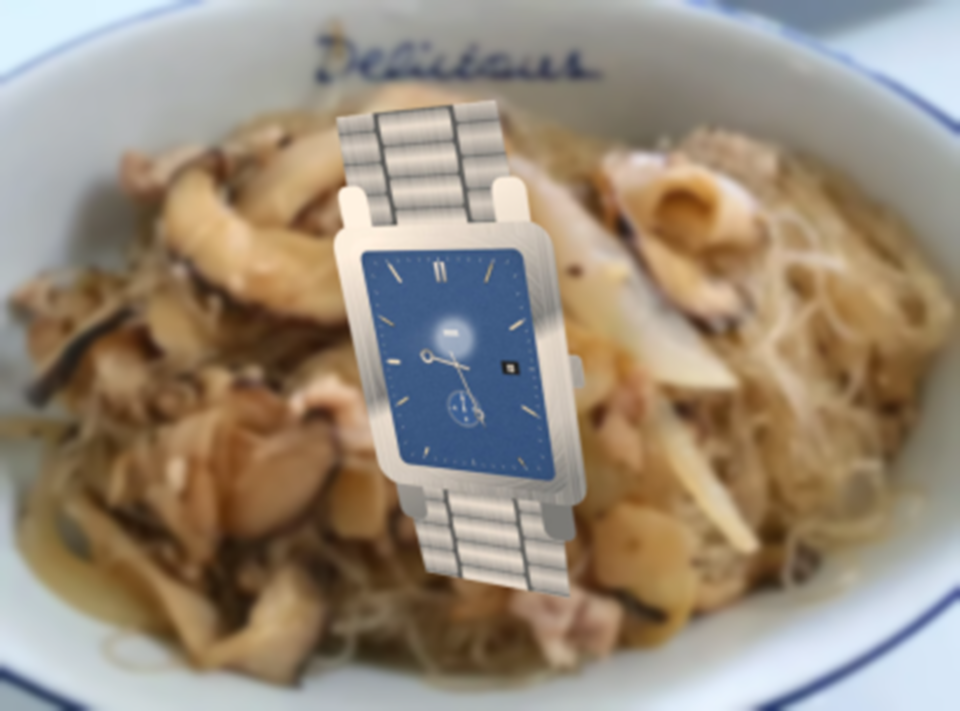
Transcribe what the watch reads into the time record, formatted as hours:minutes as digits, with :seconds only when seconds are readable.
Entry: 9:27
